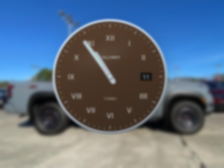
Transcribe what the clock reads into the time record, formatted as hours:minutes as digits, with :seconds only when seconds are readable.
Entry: 10:54
